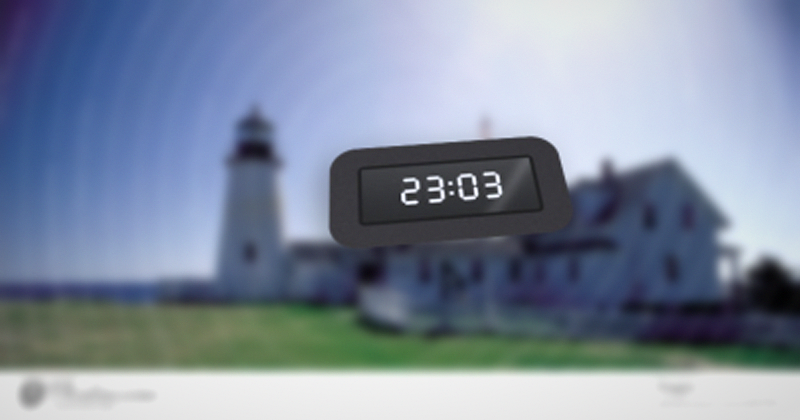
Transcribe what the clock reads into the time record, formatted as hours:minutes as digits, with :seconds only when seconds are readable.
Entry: 23:03
